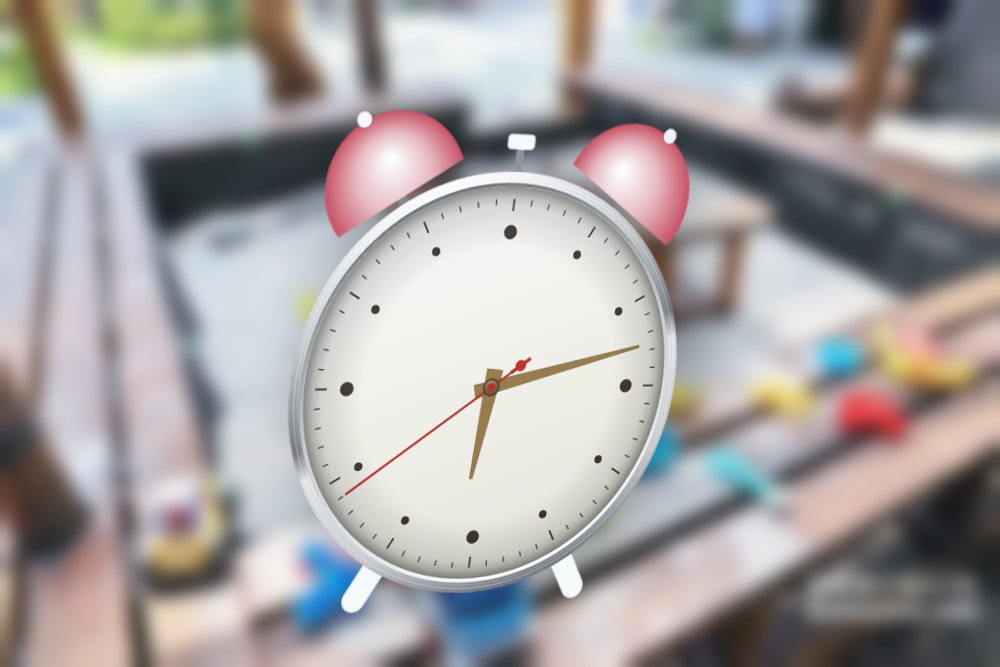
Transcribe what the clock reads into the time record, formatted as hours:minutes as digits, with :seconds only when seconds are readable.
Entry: 6:12:39
